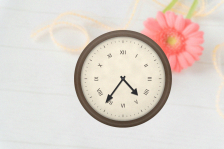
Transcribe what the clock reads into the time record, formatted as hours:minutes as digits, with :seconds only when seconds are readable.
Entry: 4:36
